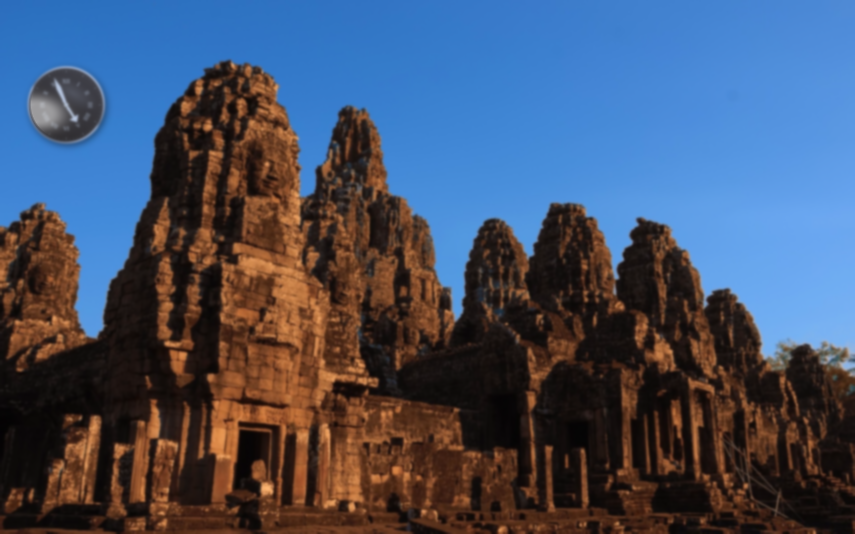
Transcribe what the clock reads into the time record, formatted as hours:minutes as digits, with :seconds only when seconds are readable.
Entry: 4:56
